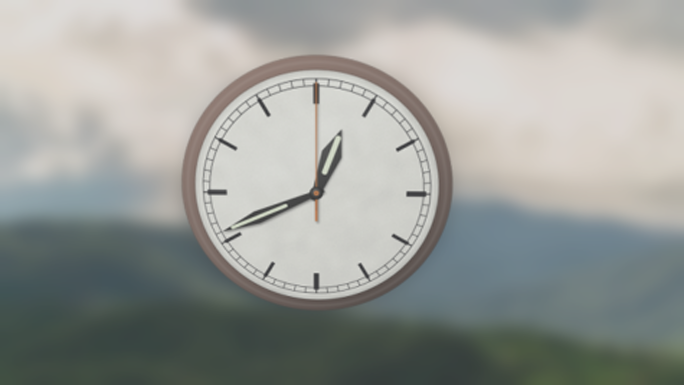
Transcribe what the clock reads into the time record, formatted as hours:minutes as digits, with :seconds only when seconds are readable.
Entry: 12:41:00
